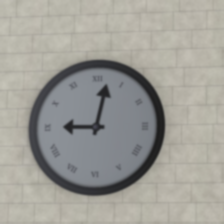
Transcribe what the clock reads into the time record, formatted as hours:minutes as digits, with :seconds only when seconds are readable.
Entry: 9:02
